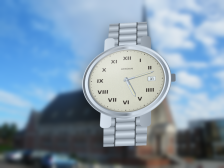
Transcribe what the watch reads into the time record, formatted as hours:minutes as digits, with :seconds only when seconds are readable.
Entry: 5:12
